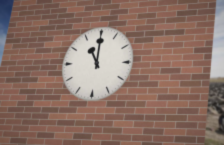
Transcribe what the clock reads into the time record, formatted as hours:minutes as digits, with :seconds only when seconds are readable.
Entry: 11:00
